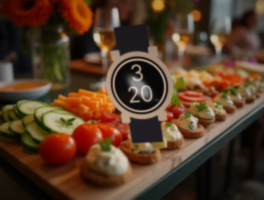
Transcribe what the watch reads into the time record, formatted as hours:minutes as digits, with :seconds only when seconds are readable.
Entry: 3:20
